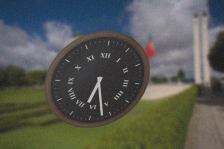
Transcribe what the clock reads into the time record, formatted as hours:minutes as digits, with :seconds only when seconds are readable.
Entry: 6:27
